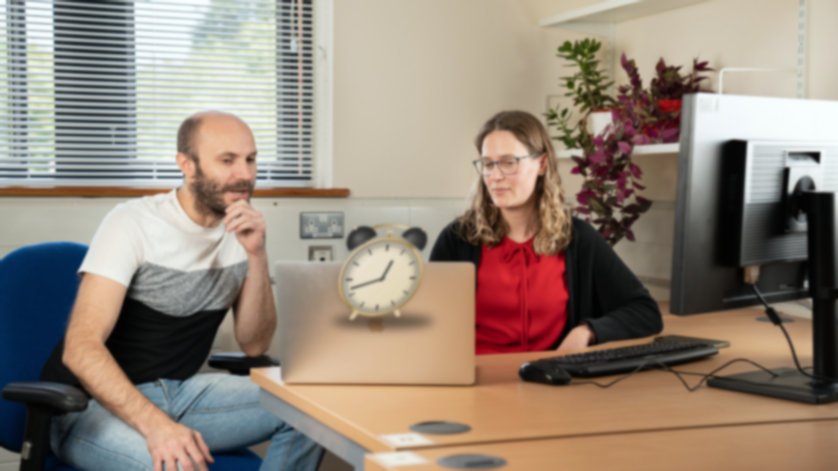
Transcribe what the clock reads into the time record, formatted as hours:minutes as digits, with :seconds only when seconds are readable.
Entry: 12:42
